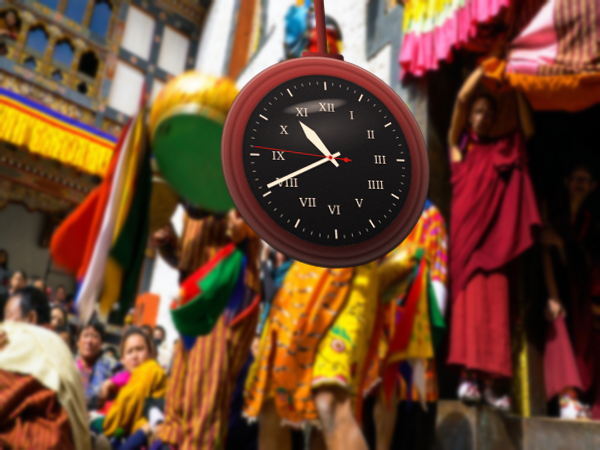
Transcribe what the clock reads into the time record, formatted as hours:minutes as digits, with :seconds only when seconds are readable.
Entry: 10:40:46
